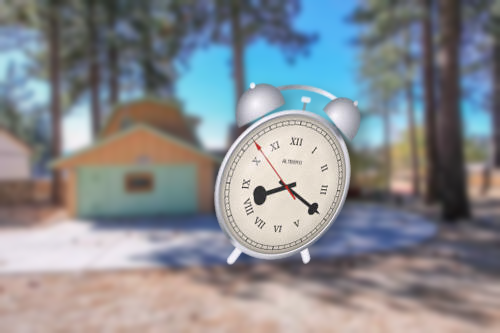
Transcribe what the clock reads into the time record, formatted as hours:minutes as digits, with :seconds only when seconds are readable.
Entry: 8:19:52
